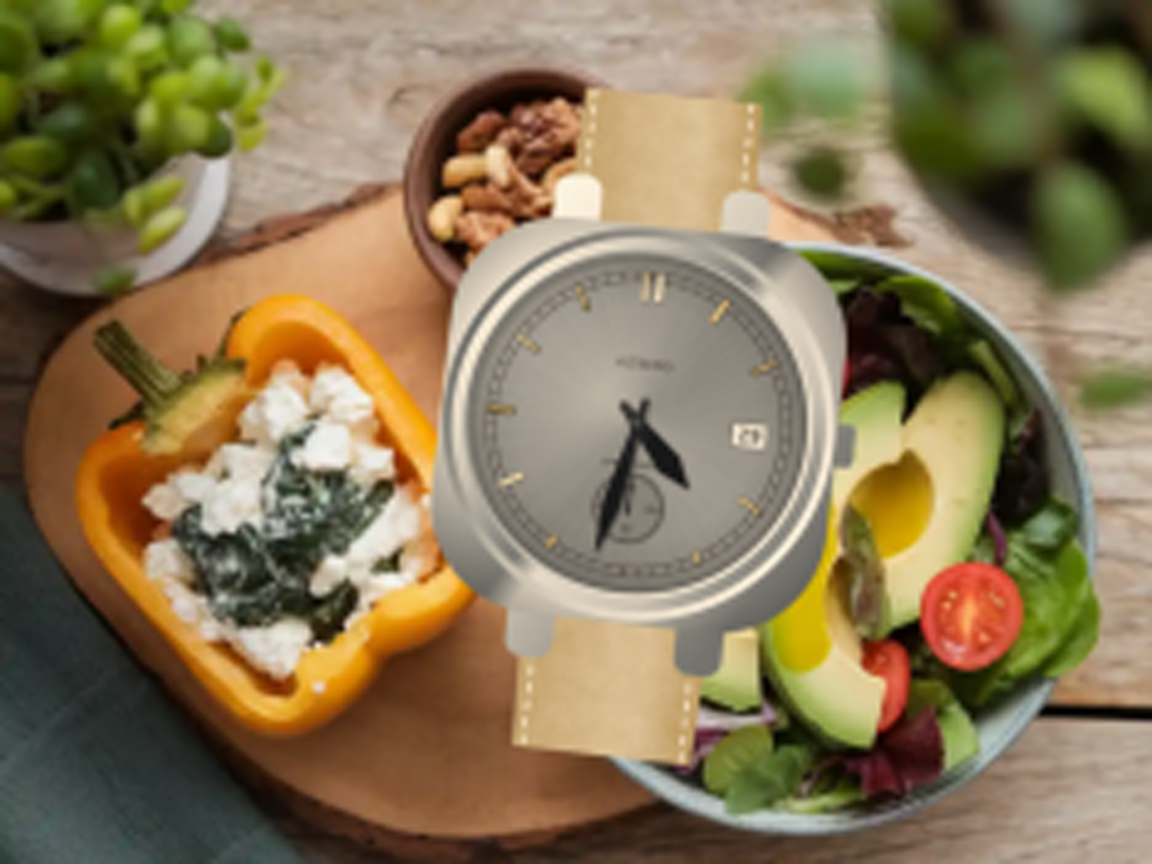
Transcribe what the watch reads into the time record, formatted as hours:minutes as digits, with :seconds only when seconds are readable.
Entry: 4:32
